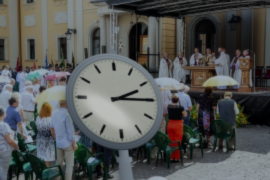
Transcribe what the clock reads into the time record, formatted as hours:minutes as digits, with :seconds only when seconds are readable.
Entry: 2:15
